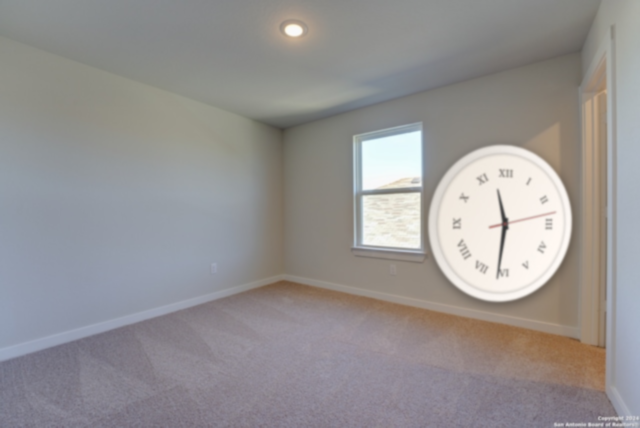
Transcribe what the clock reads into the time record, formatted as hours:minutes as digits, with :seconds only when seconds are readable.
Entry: 11:31:13
